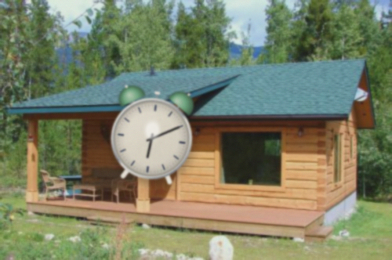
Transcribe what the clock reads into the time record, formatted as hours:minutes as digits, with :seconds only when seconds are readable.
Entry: 6:10
